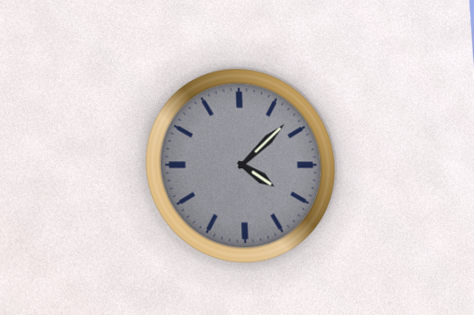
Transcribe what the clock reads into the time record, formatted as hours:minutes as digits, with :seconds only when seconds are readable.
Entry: 4:08
